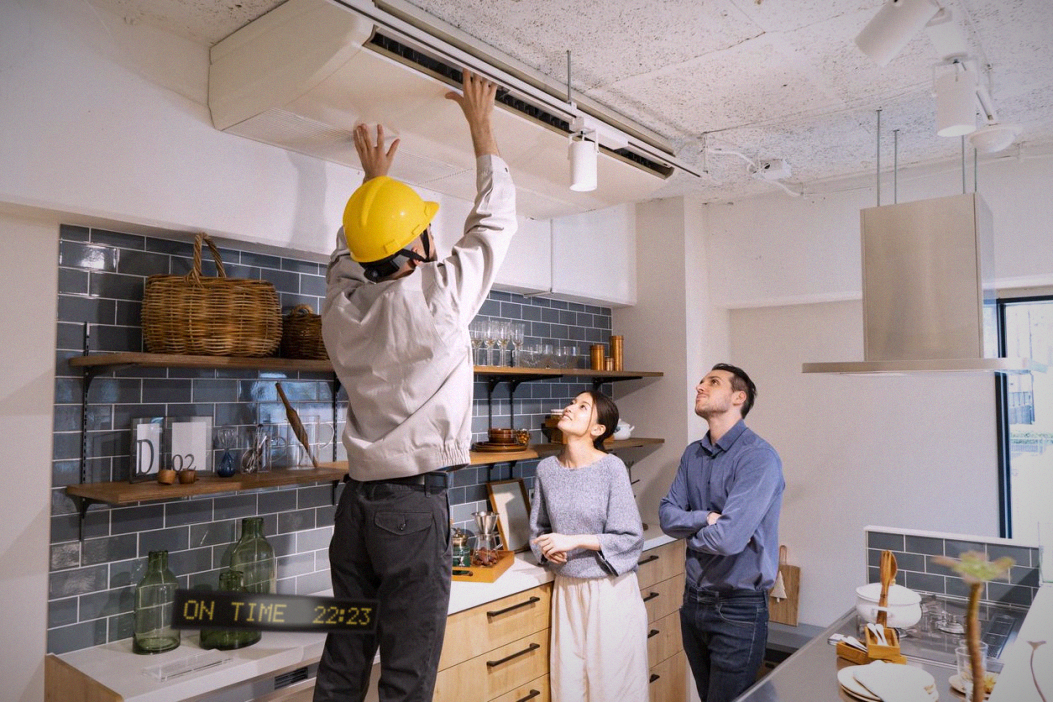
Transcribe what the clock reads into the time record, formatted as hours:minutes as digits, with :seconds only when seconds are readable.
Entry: 22:23
